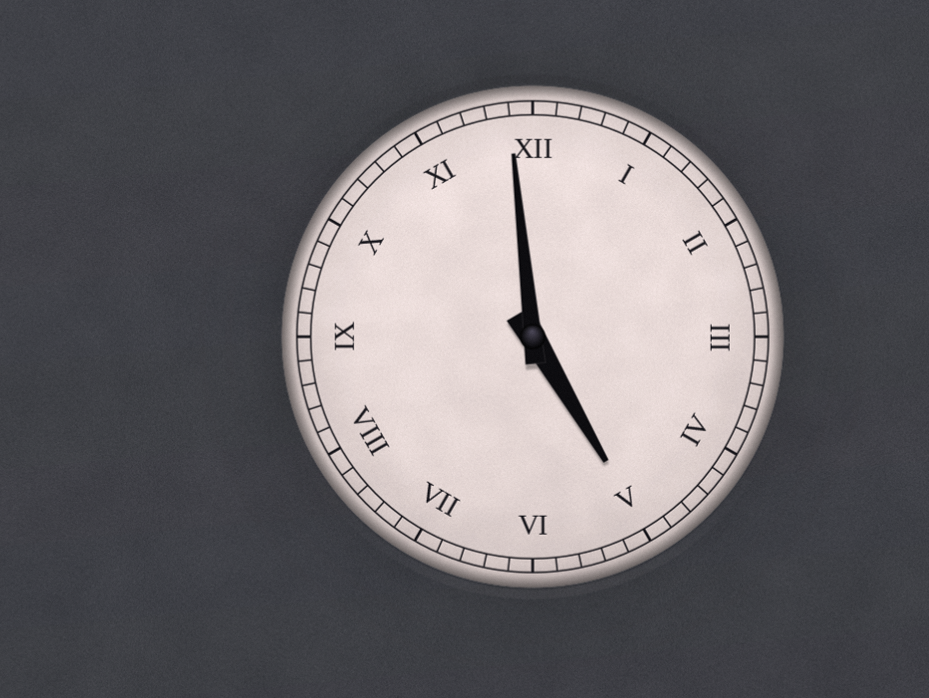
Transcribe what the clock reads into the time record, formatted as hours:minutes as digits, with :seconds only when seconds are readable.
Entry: 4:59
